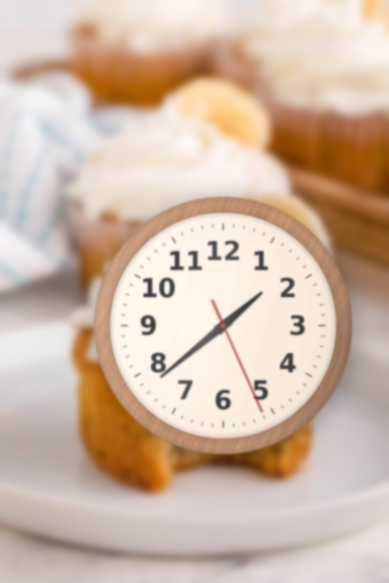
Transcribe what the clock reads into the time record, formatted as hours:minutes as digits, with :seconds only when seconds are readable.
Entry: 1:38:26
